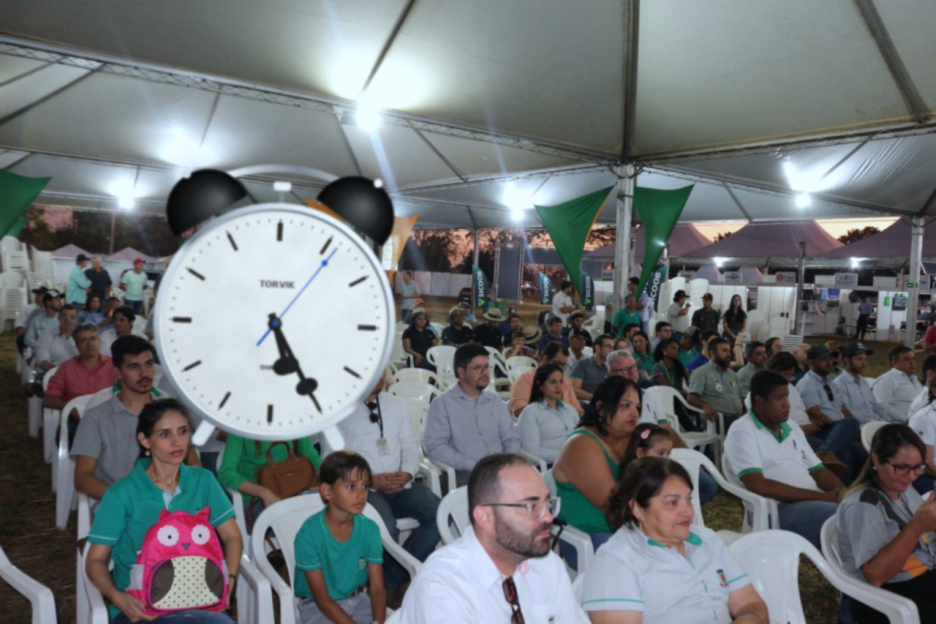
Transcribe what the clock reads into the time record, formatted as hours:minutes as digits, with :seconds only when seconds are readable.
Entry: 5:25:06
